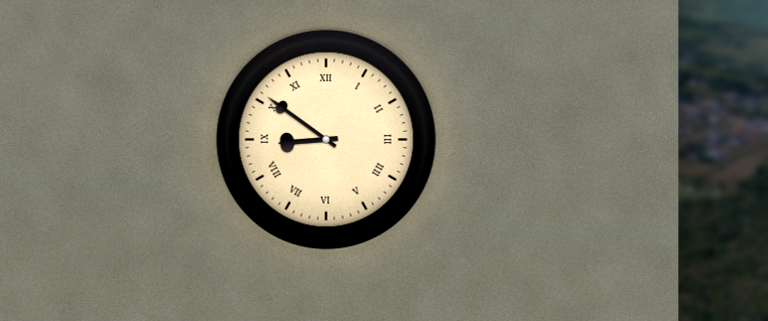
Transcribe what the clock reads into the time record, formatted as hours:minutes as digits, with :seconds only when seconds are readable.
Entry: 8:51
